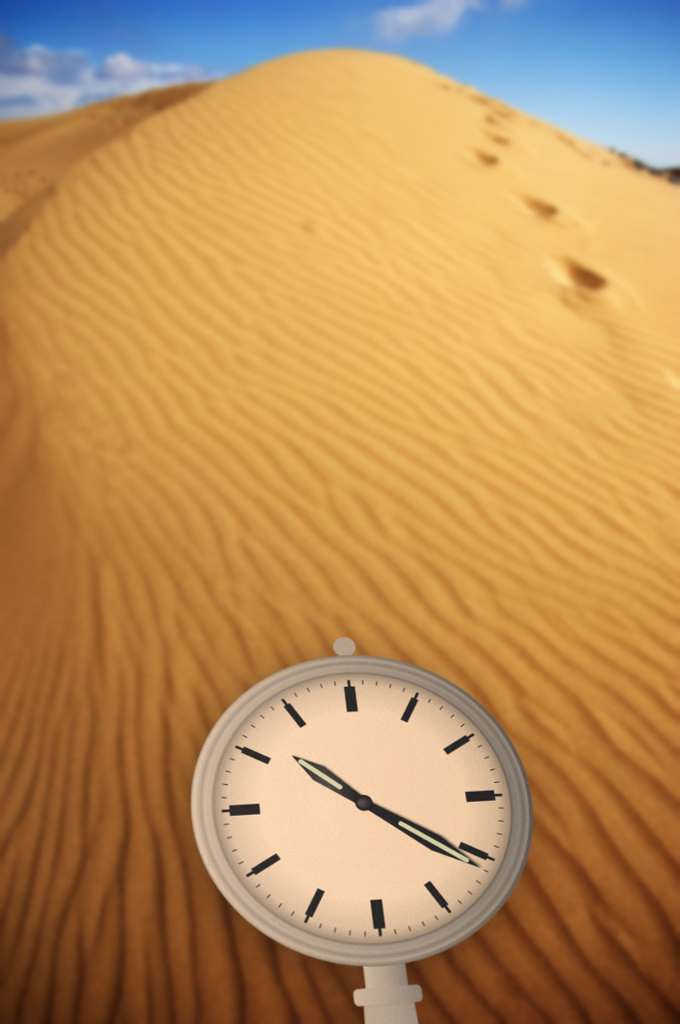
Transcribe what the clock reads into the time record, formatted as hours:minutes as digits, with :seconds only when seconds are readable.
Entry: 10:21
